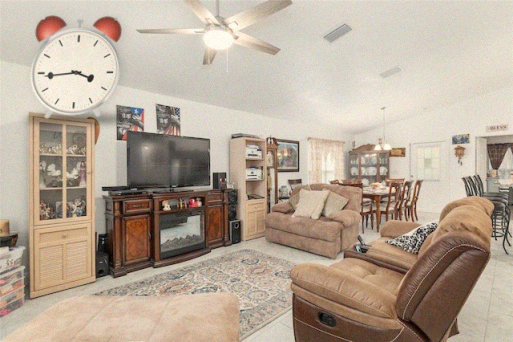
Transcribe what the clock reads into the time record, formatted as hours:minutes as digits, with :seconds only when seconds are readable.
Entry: 3:44
